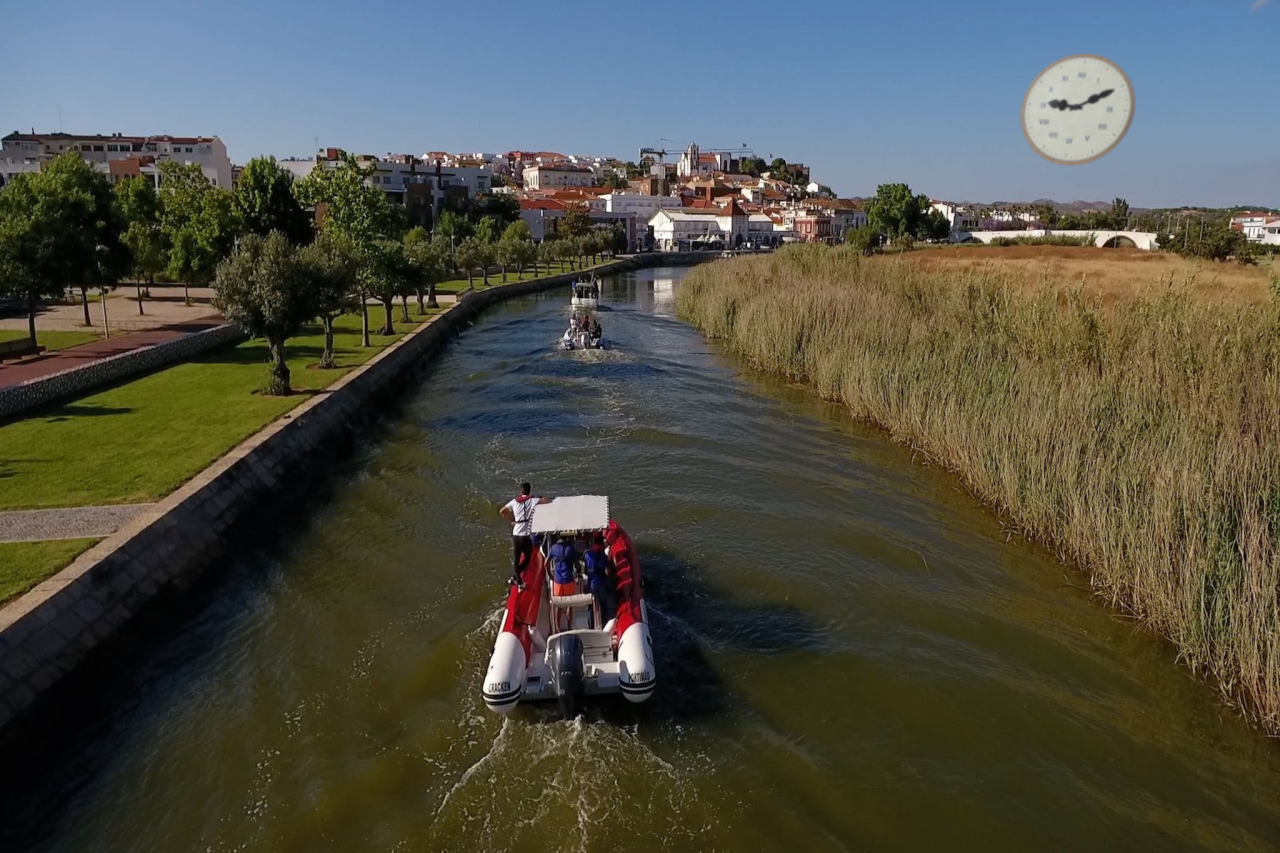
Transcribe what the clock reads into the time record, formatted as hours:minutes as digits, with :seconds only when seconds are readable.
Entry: 9:10
